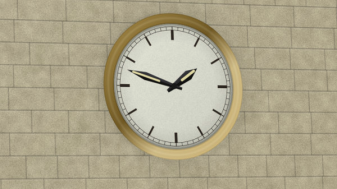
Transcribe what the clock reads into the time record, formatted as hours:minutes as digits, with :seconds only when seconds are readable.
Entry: 1:48
